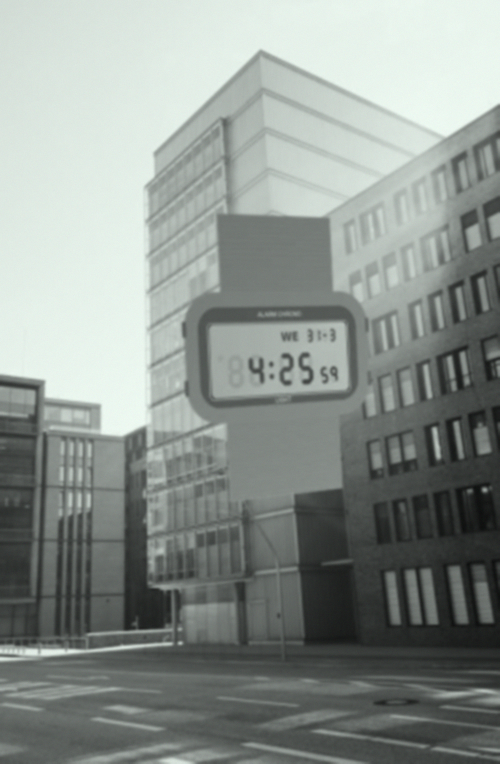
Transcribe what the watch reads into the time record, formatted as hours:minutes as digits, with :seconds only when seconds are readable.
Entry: 4:25:59
